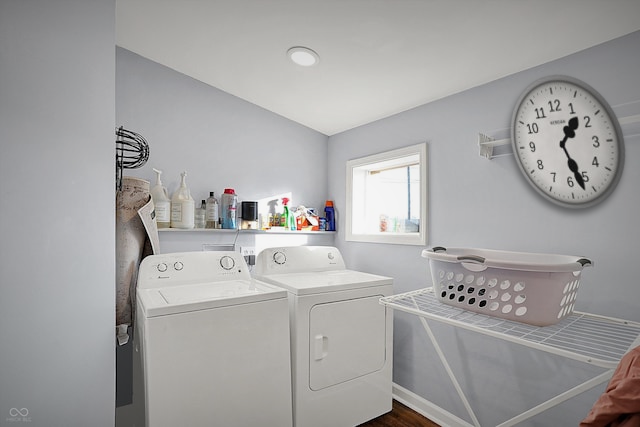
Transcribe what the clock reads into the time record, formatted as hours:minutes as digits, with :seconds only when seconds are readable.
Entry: 1:27
